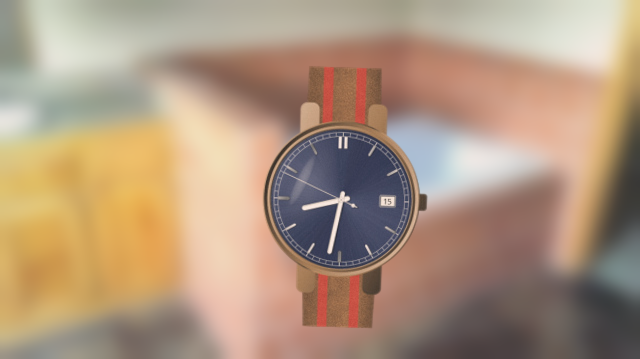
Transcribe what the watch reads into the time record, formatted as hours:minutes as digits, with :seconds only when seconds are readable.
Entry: 8:31:49
